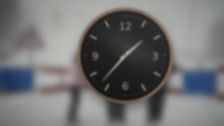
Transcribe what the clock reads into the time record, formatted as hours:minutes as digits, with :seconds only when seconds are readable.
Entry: 1:37
